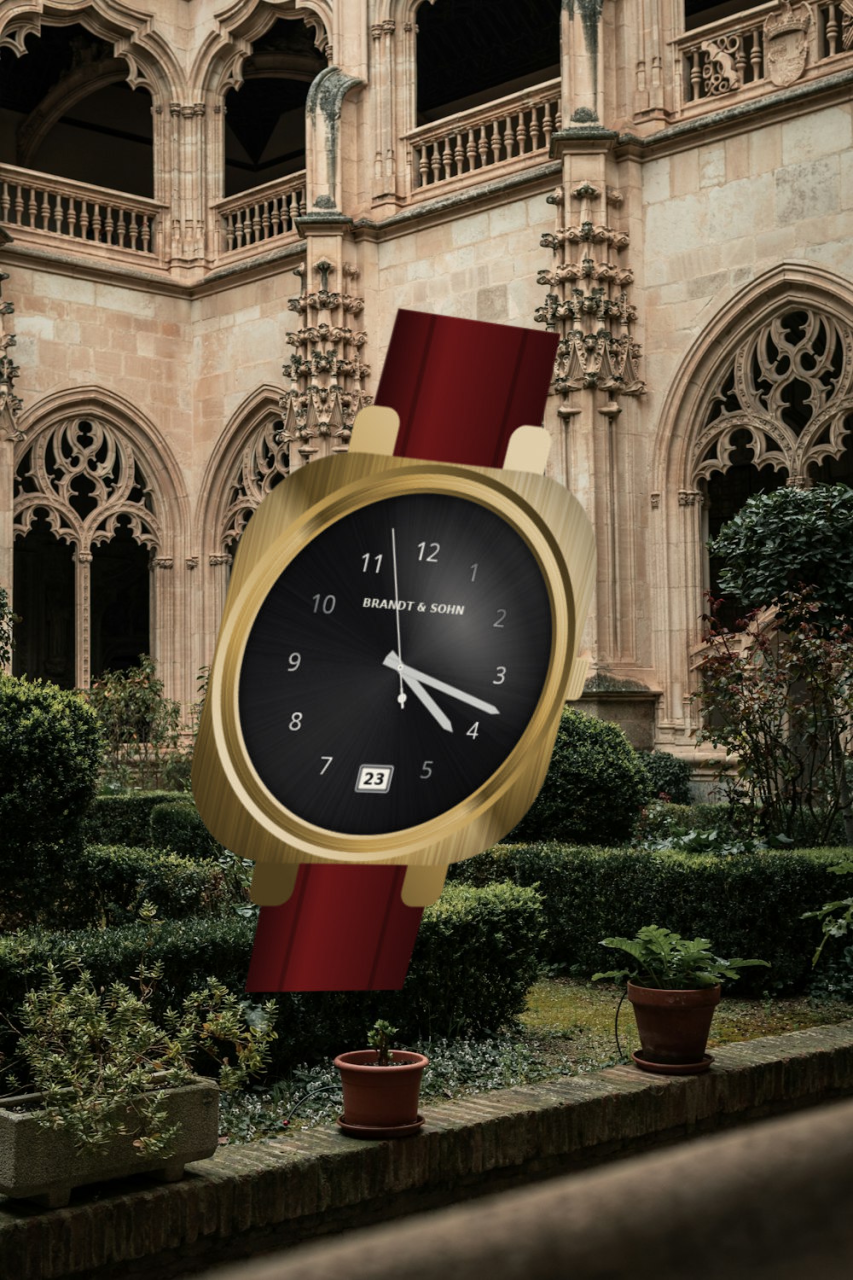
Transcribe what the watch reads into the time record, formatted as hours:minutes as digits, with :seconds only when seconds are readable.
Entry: 4:17:57
